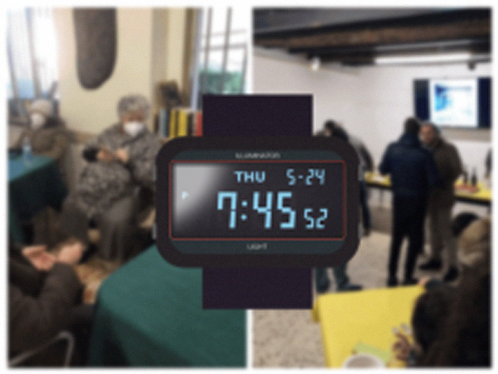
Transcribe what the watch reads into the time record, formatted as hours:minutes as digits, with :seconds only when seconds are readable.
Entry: 7:45:52
